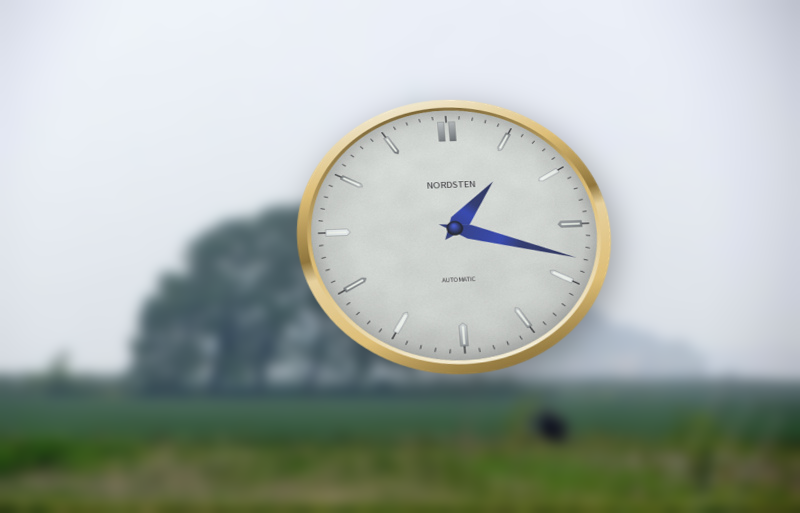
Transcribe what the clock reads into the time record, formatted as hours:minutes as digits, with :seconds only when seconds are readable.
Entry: 1:18
